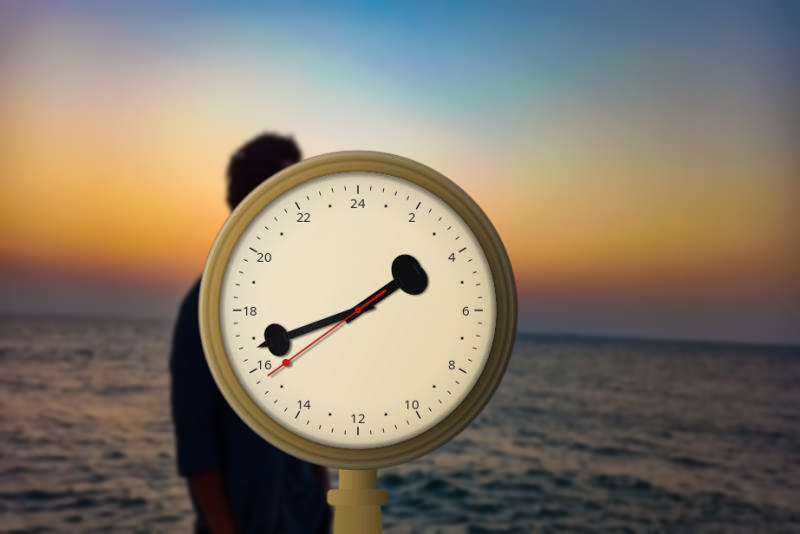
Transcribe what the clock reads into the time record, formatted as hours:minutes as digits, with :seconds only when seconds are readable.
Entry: 3:41:39
